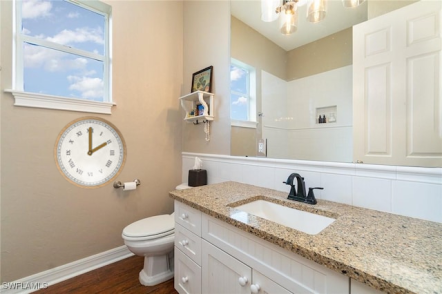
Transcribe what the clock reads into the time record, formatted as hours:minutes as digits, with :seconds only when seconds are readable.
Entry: 2:00
